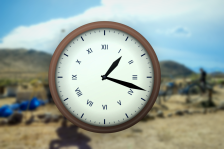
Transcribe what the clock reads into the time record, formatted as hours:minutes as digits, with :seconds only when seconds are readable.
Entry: 1:18
